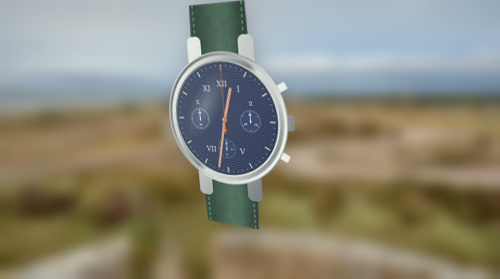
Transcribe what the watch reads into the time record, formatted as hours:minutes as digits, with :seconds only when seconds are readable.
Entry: 12:32
